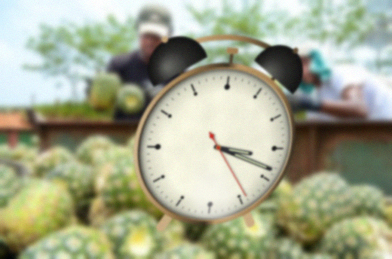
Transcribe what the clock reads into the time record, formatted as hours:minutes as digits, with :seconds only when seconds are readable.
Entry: 3:18:24
